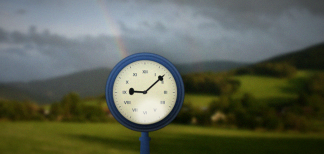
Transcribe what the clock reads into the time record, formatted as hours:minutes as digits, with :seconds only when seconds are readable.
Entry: 9:08
